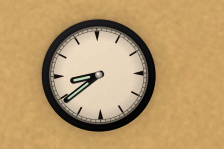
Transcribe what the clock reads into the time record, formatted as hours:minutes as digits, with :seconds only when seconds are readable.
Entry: 8:39
